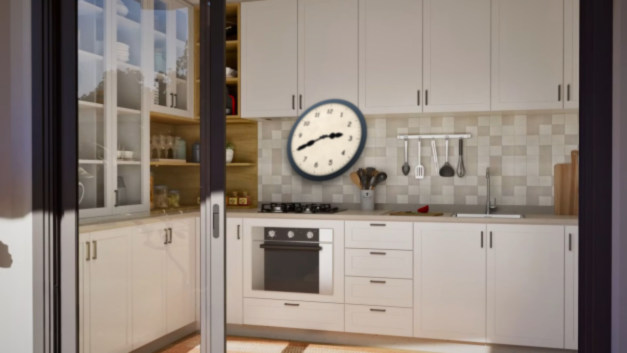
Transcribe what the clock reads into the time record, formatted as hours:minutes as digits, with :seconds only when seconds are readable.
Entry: 2:40
